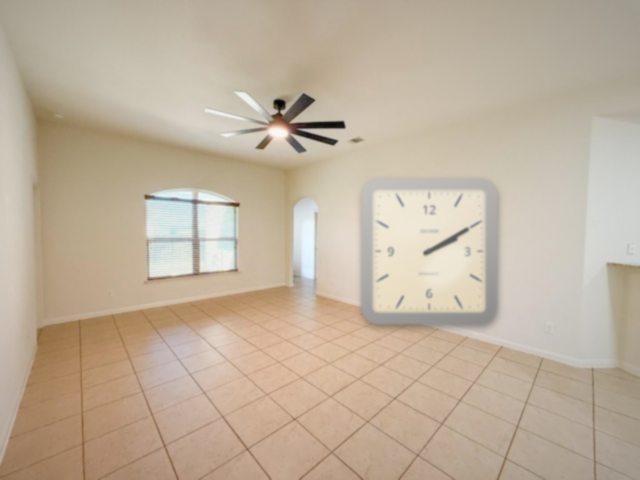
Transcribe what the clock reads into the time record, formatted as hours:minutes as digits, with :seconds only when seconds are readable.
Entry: 2:10
